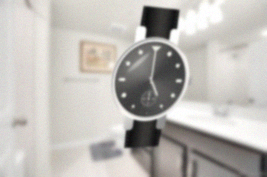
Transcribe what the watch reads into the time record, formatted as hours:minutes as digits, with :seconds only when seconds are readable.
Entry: 5:00
